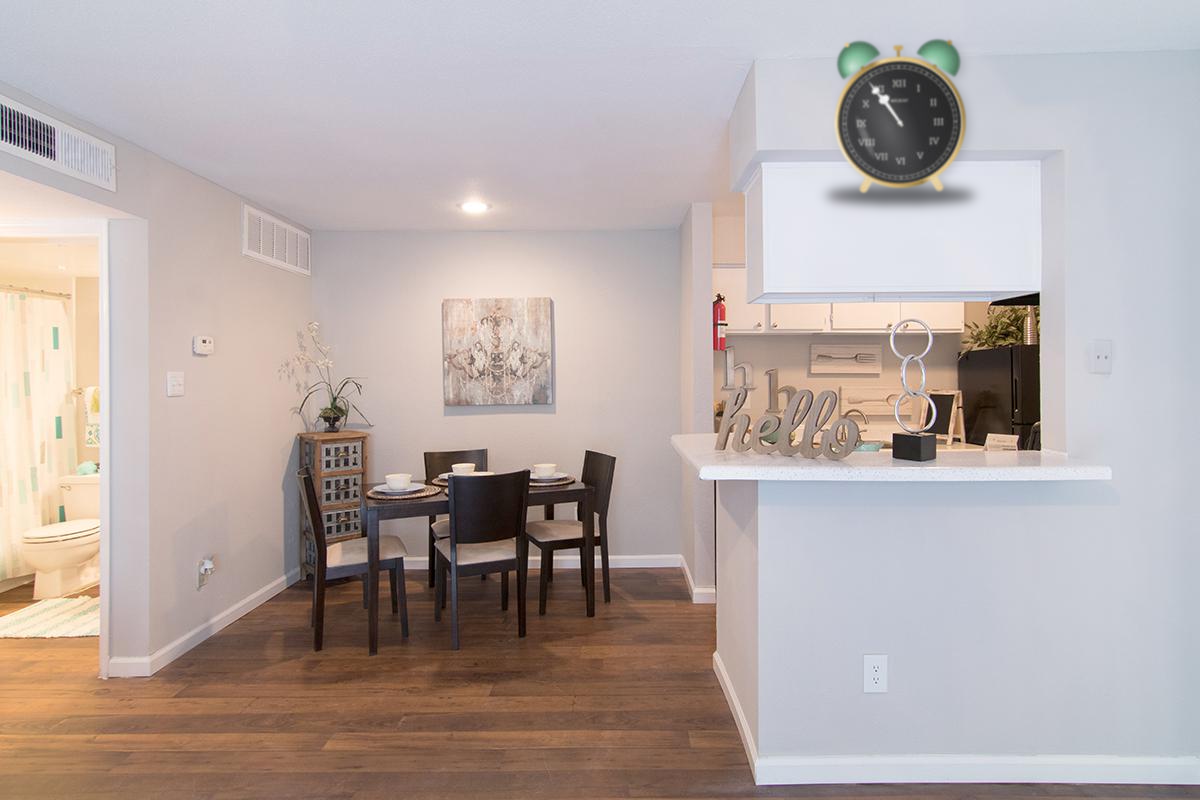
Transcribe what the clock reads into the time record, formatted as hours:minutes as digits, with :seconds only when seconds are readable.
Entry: 10:54
